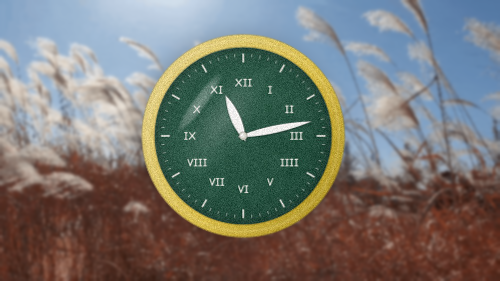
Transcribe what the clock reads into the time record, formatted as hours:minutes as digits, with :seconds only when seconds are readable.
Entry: 11:13
